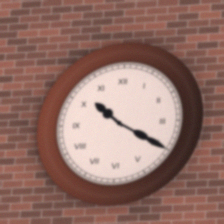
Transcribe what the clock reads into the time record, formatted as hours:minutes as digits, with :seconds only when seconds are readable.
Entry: 10:20
